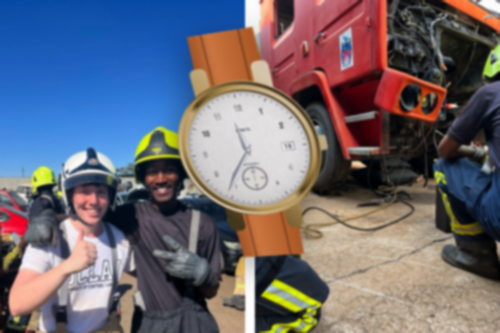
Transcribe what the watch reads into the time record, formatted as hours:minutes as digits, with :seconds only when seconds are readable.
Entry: 11:36
